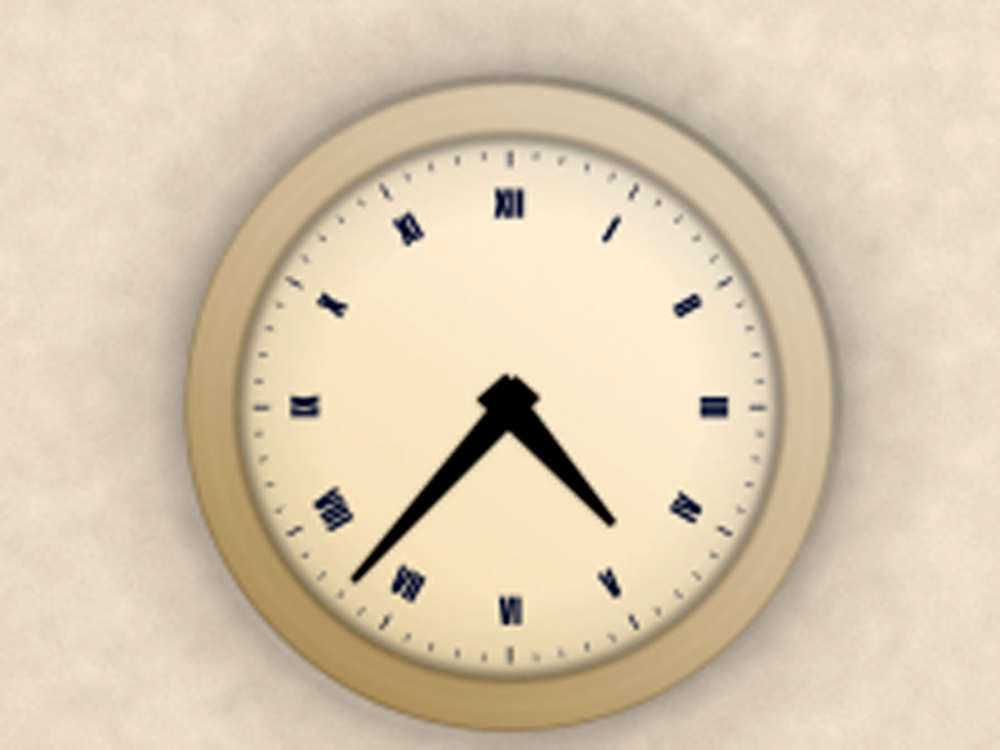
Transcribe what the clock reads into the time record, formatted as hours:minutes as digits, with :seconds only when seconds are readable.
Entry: 4:37
